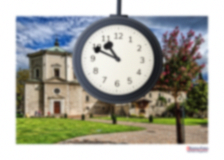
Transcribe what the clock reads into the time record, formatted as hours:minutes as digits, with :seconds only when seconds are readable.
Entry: 10:49
